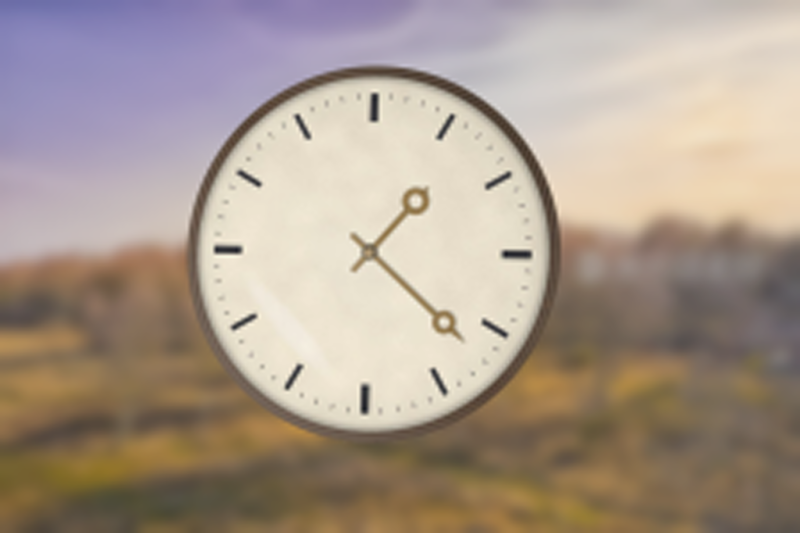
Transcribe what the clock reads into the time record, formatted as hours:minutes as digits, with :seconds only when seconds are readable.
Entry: 1:22
